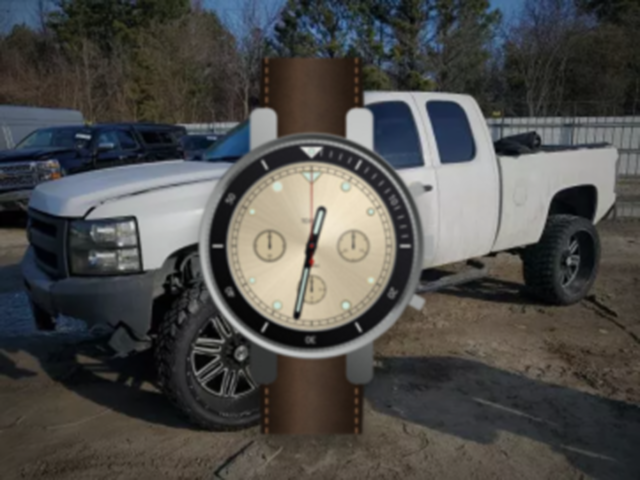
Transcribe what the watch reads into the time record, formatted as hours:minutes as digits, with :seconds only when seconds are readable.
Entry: 12:32
